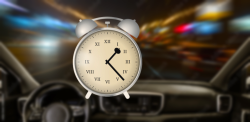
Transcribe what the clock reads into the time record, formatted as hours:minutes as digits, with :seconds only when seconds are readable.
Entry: 1:23
